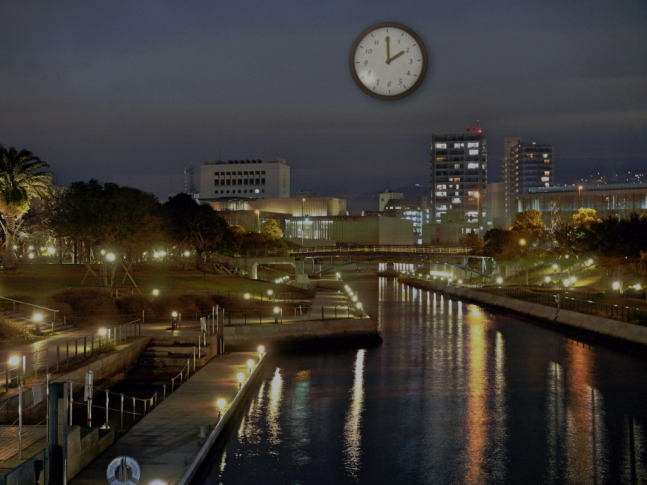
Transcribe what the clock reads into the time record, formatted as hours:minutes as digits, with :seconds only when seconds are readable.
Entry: 2:00
